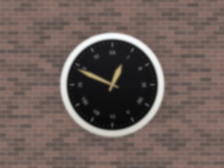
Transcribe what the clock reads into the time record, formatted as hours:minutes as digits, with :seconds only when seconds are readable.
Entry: 12:49
